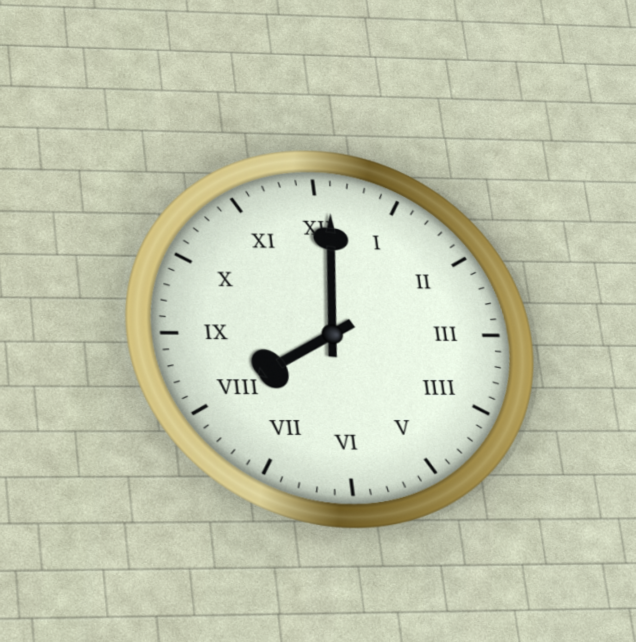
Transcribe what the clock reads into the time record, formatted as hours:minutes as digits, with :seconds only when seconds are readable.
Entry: 8:01
